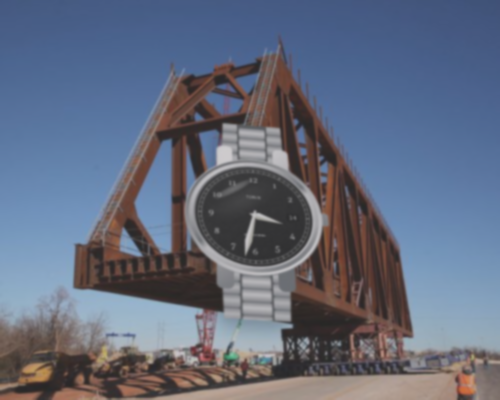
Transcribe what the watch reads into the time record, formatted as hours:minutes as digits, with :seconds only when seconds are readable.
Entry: 3:32
